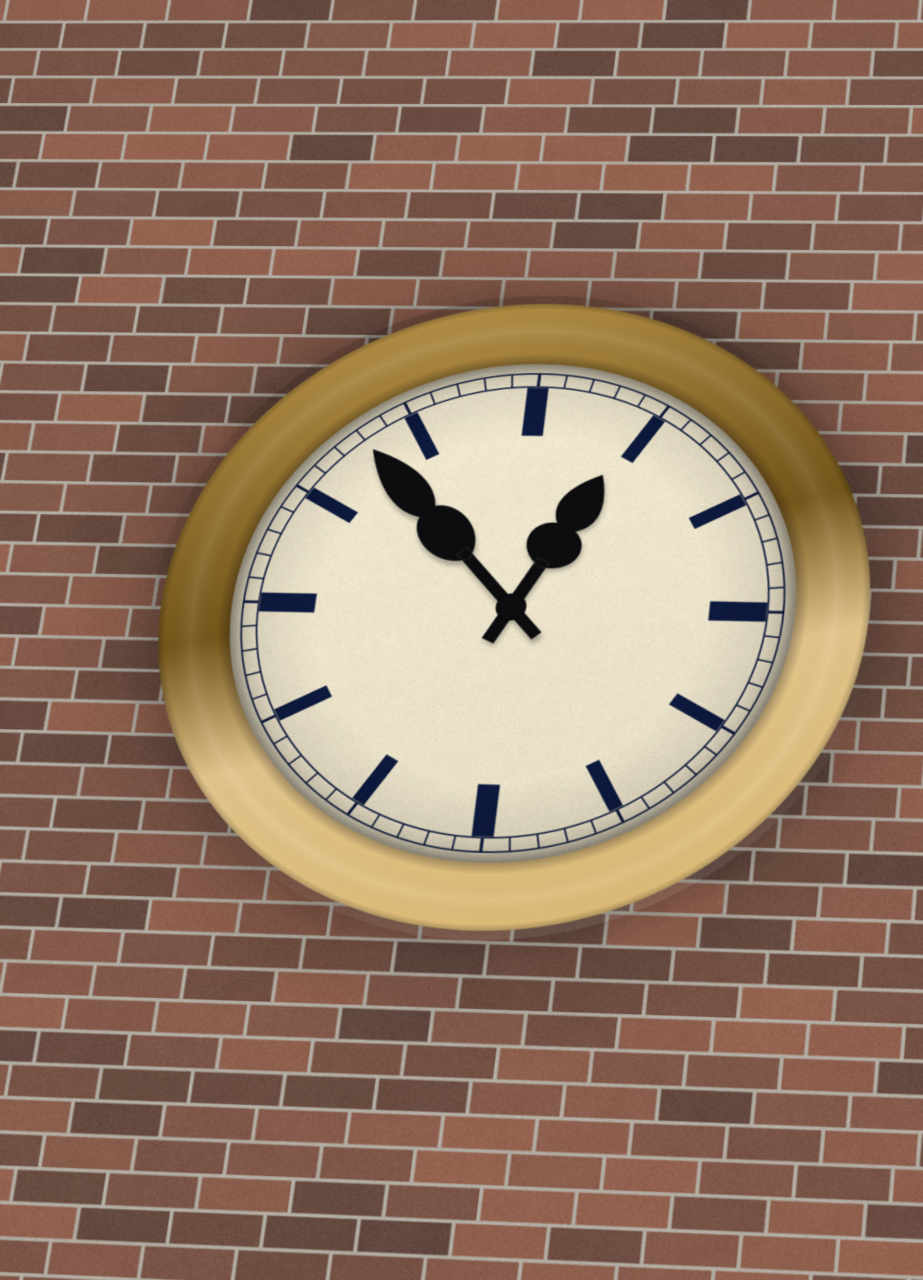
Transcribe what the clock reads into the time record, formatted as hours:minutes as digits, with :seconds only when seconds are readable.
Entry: 12:53
